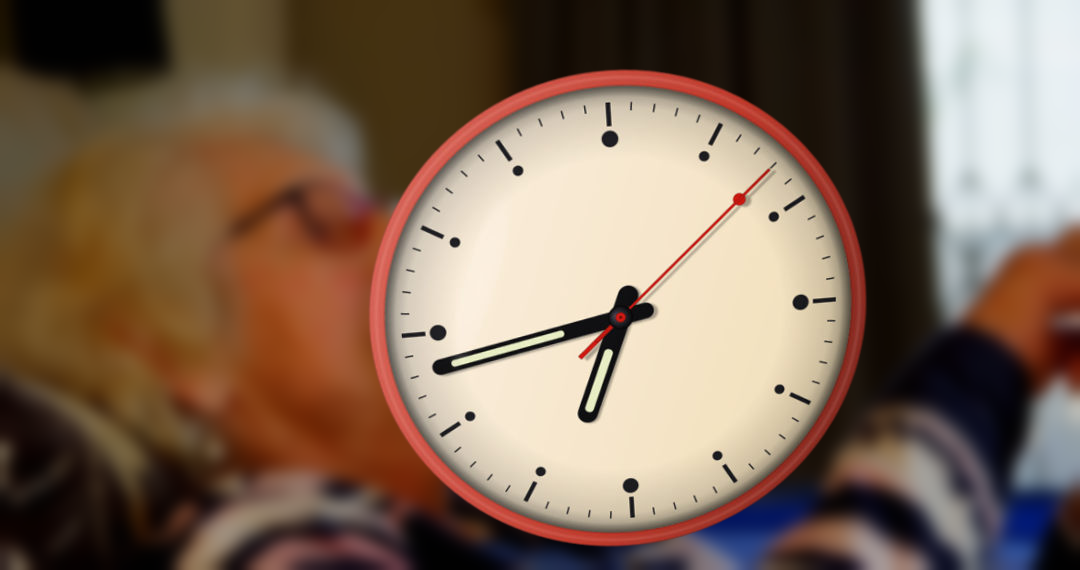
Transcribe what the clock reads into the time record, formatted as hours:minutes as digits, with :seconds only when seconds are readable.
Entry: 6:43:08
